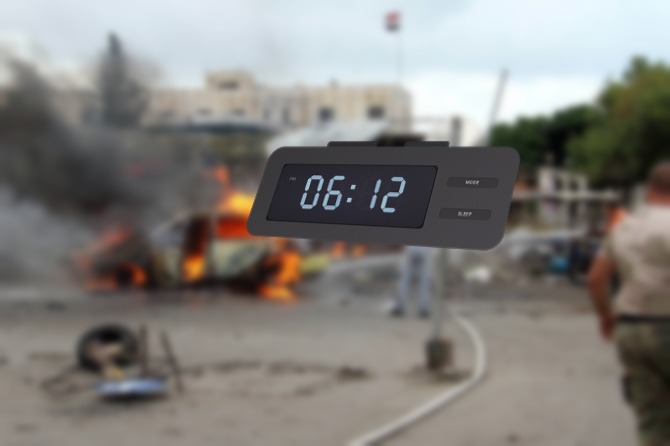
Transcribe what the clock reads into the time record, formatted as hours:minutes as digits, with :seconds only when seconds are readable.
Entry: 6:12
